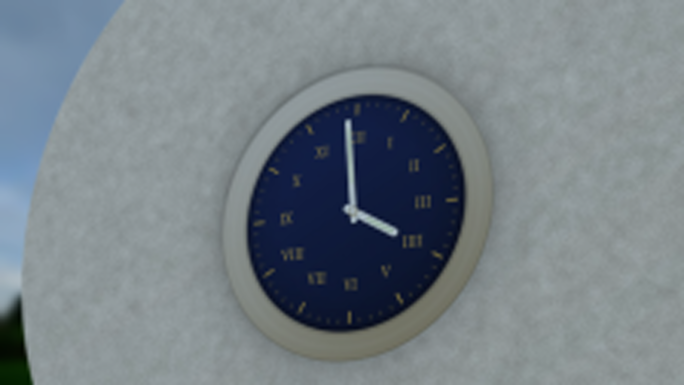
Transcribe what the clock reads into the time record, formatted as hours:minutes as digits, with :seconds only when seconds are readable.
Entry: 3:59
